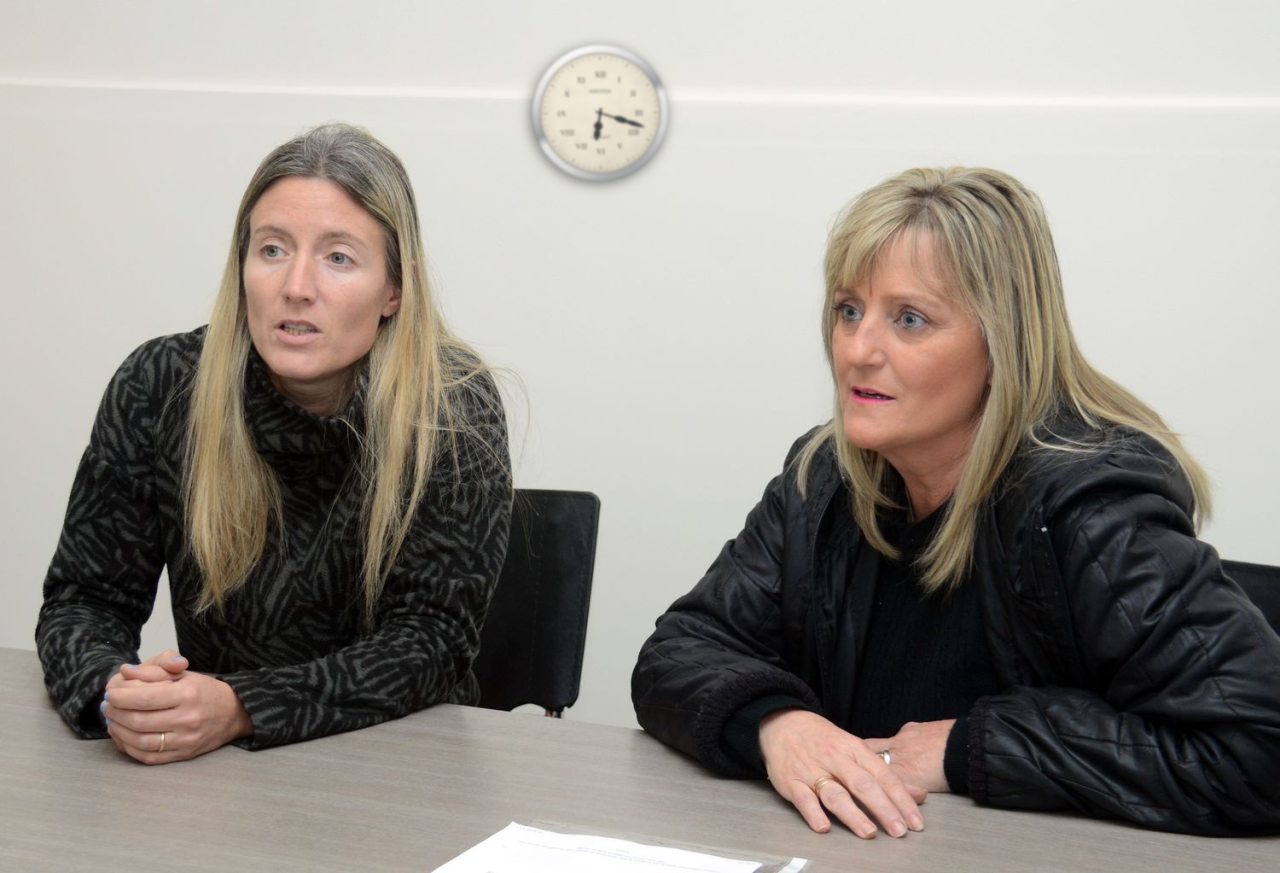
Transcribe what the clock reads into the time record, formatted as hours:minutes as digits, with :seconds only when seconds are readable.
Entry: 6:18
